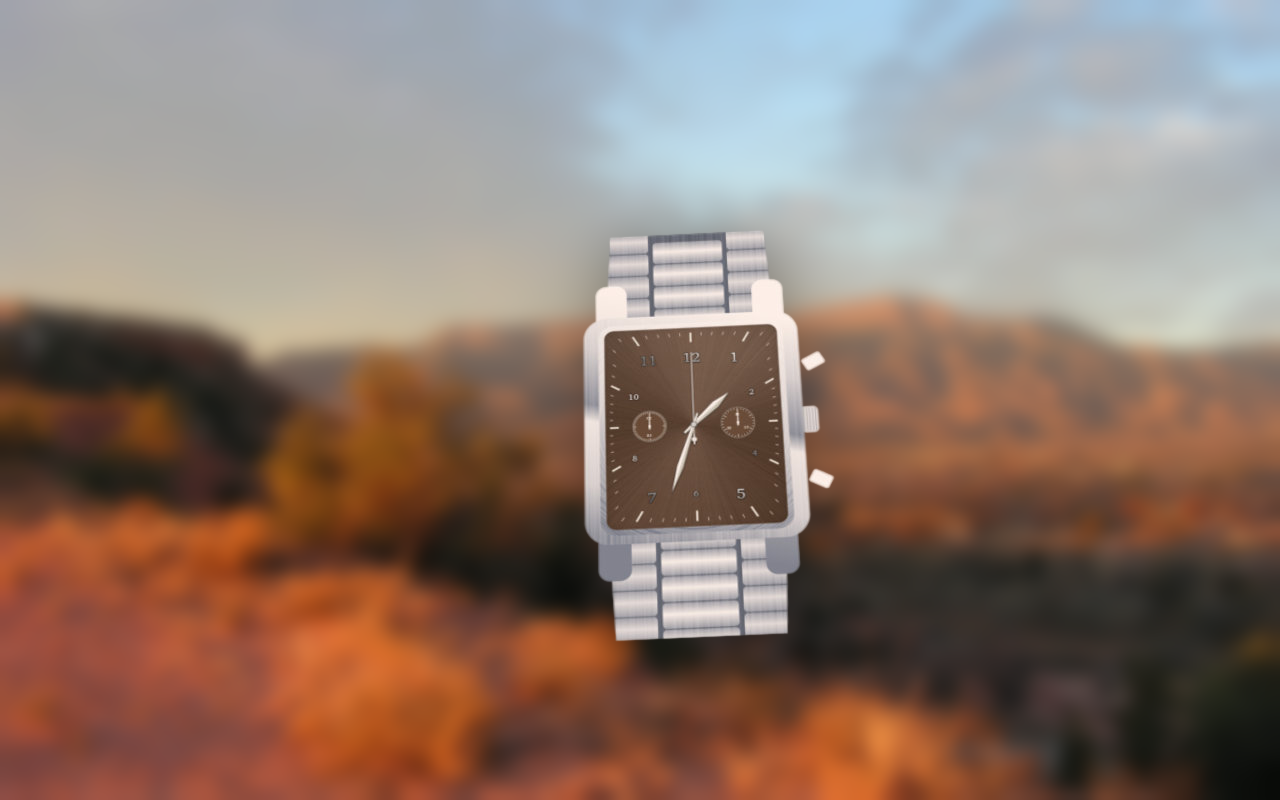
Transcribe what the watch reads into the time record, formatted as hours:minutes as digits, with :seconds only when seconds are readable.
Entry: 1:33
